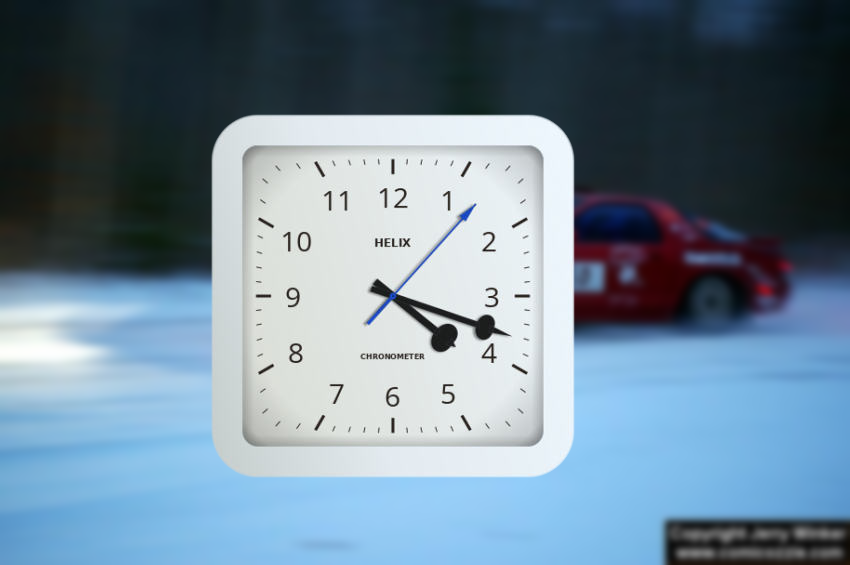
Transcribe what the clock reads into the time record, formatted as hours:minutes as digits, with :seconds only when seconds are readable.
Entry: 4:18:07
